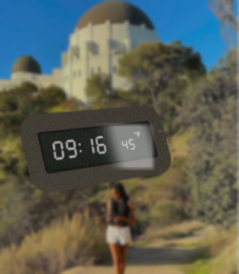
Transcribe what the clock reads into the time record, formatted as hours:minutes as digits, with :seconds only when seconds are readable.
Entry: 9:16
